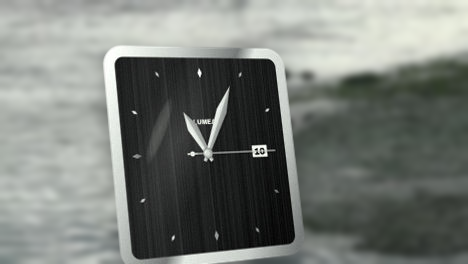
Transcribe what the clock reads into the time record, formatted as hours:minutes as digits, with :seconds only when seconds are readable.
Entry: 11:04:15
